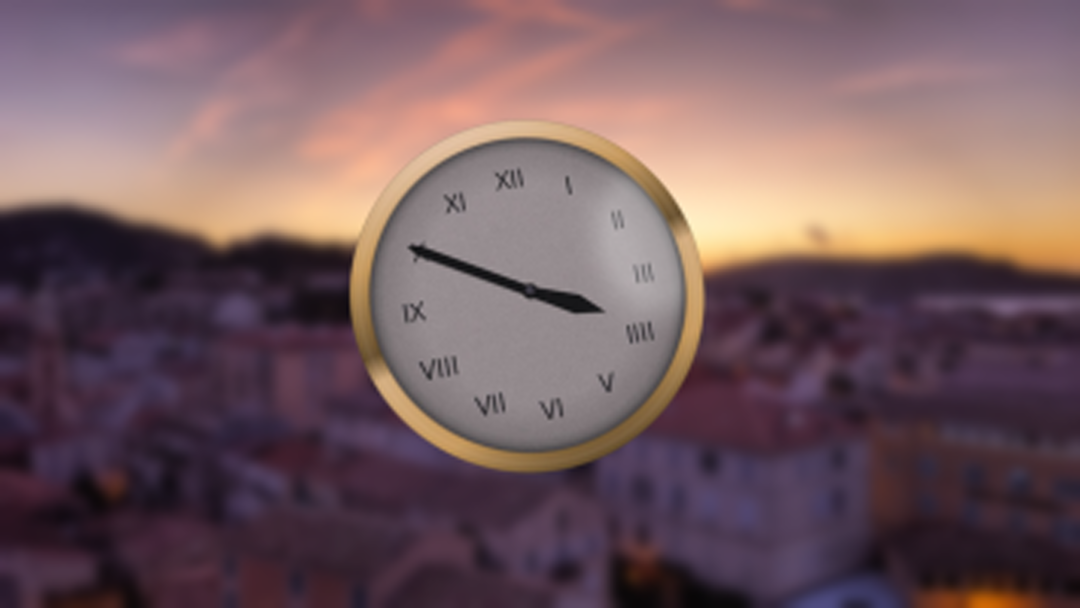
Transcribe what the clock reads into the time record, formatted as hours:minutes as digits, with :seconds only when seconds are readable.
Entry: 3:50
